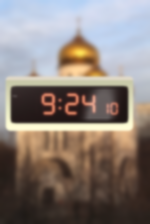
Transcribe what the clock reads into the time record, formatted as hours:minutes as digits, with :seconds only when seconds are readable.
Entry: 9:24:10
